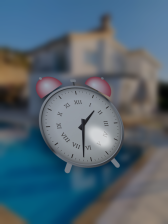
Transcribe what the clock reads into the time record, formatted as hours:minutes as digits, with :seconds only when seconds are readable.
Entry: 1:32
